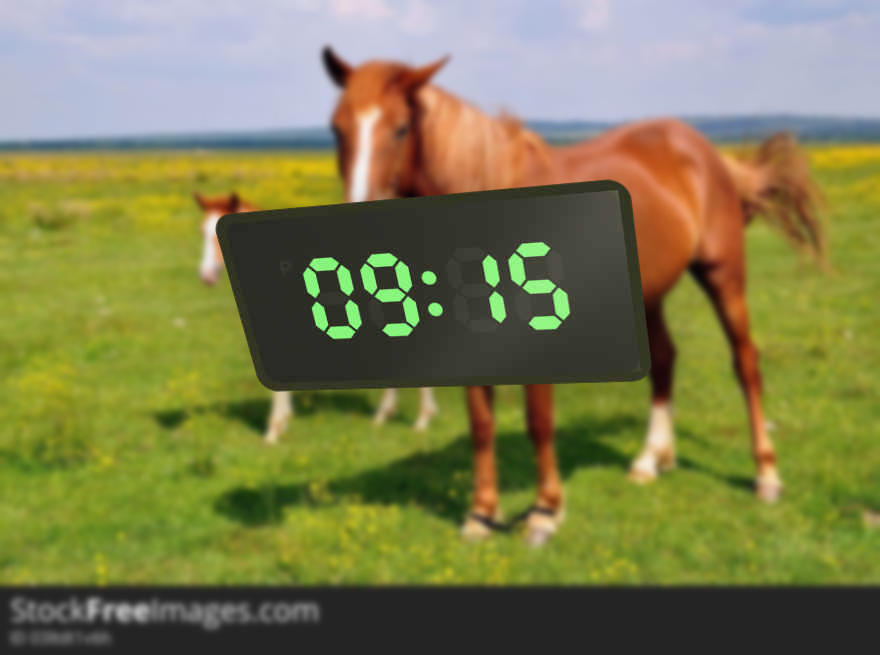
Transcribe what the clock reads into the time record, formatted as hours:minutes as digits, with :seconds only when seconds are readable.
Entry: 9:15
